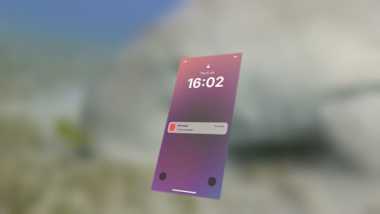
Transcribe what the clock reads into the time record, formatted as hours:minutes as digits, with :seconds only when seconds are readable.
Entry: 16:02
